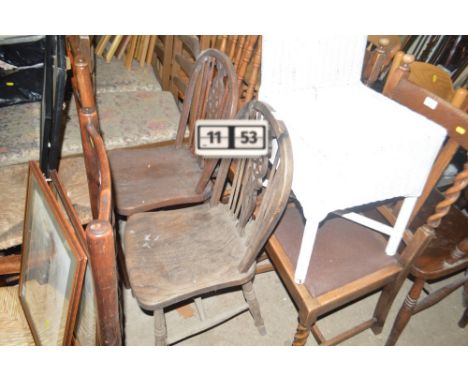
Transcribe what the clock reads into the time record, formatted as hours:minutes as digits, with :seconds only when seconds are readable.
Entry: 11:53
